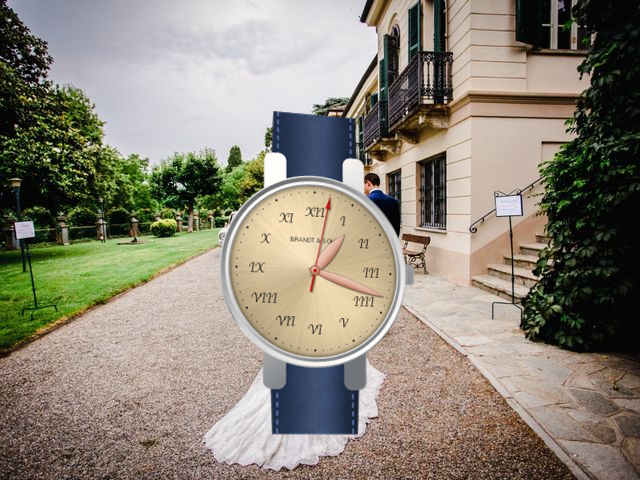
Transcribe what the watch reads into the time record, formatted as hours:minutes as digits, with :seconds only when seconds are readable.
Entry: 1:18:02
